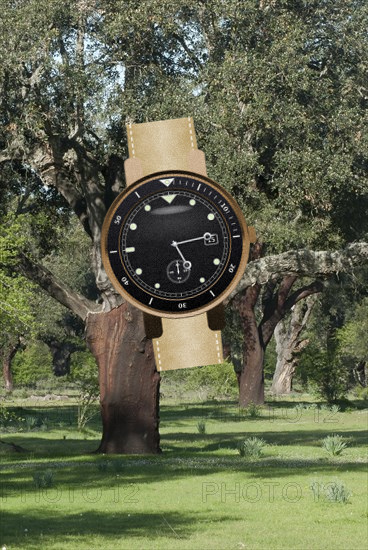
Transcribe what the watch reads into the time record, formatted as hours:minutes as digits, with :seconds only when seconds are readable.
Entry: 5:14
